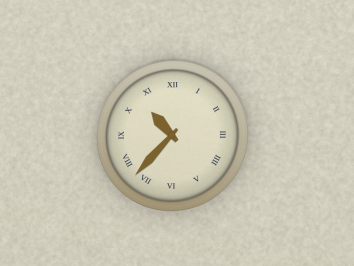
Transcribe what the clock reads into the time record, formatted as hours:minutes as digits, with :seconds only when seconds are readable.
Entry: 10:37
